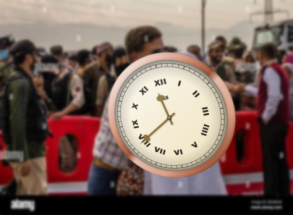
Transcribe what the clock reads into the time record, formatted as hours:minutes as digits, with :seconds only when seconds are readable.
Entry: 11:40
